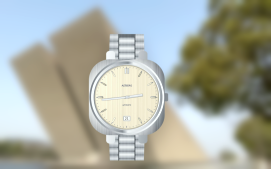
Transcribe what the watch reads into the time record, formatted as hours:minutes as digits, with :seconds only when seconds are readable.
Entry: 2:44
